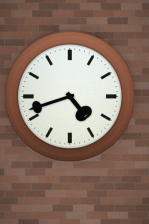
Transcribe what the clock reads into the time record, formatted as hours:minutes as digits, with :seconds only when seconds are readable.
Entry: 4:42
